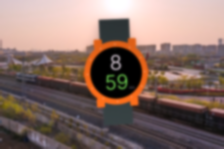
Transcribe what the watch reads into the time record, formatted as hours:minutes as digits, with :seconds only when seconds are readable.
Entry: 8:59
